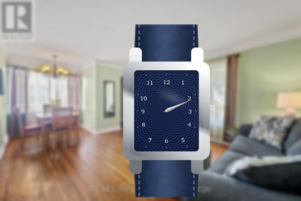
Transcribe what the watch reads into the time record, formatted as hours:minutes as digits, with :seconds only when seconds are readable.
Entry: 2:11
